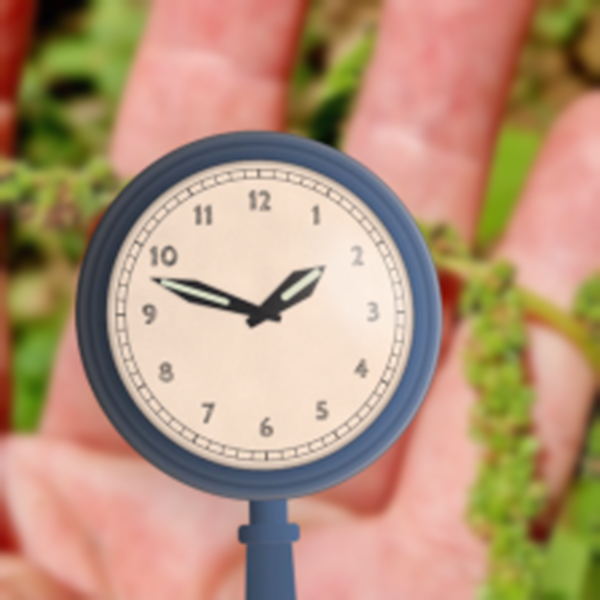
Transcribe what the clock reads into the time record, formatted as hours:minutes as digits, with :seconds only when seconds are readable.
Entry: 1:48
